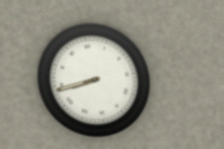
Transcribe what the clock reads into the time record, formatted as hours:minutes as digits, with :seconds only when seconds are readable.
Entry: 8:44
